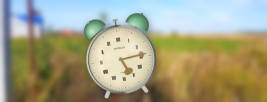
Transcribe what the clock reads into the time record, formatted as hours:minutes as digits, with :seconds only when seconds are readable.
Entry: 5:14
